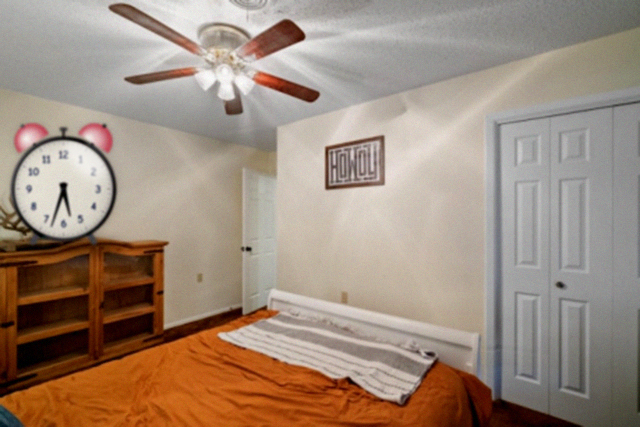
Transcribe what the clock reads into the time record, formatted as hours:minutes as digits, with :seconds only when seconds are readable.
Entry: 5:33
